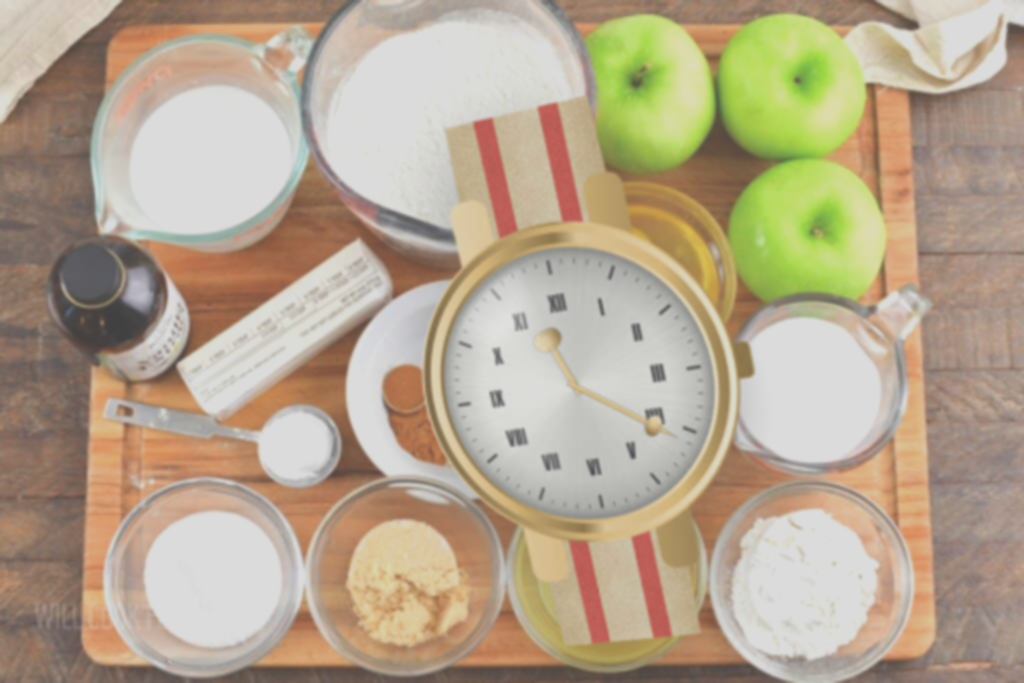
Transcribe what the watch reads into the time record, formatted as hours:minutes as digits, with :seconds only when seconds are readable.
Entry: 11:21
